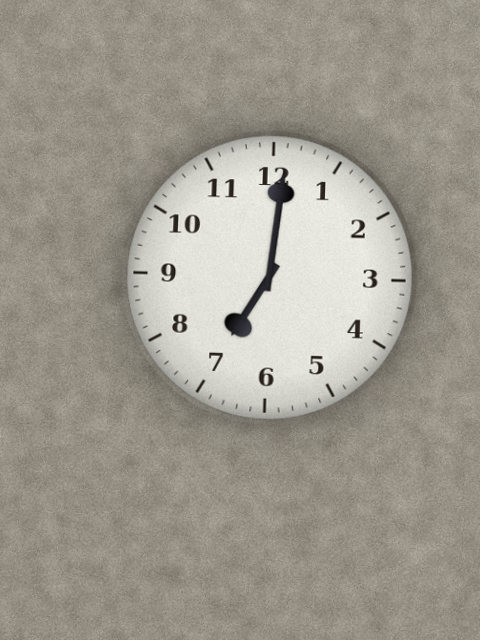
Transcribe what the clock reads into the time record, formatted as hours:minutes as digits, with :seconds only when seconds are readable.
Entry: 7:01
